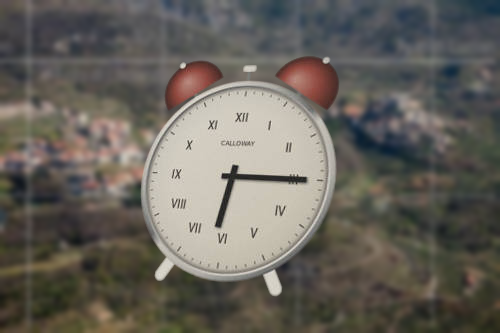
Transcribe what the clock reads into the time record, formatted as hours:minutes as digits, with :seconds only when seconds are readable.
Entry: 6:15
